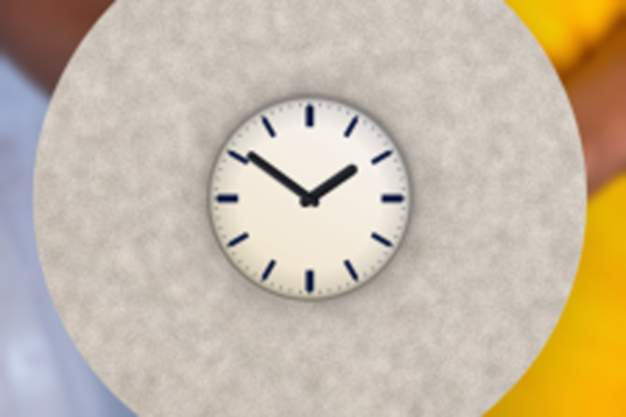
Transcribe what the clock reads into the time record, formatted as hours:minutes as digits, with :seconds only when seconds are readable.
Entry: 1:51
